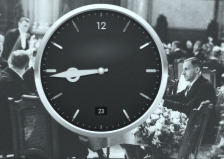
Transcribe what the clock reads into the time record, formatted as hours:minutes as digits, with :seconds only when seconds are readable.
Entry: 8:44
